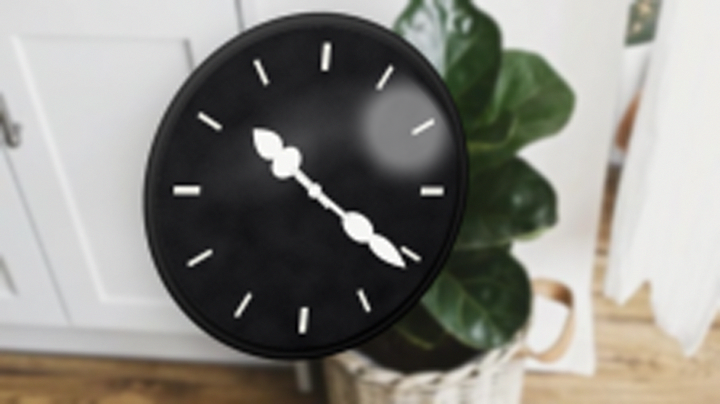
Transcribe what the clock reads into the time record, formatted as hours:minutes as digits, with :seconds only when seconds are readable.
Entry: 10:21
